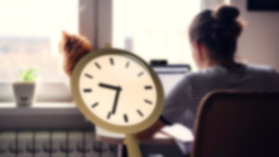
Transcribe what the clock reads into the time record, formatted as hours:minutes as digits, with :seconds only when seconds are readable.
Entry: 9:34
